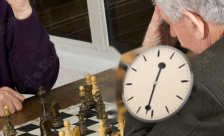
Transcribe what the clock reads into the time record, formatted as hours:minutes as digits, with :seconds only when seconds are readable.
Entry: 12:32
